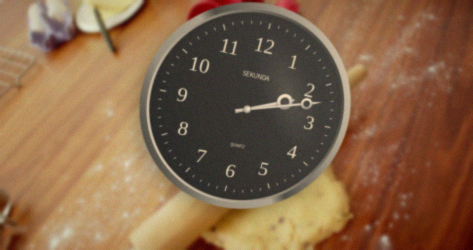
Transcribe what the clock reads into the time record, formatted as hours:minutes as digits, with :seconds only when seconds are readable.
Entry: 2:12
